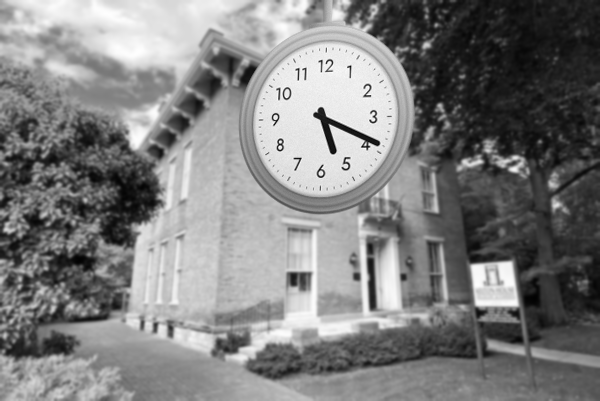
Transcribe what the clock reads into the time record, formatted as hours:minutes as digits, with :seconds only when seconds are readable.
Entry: 5:19
